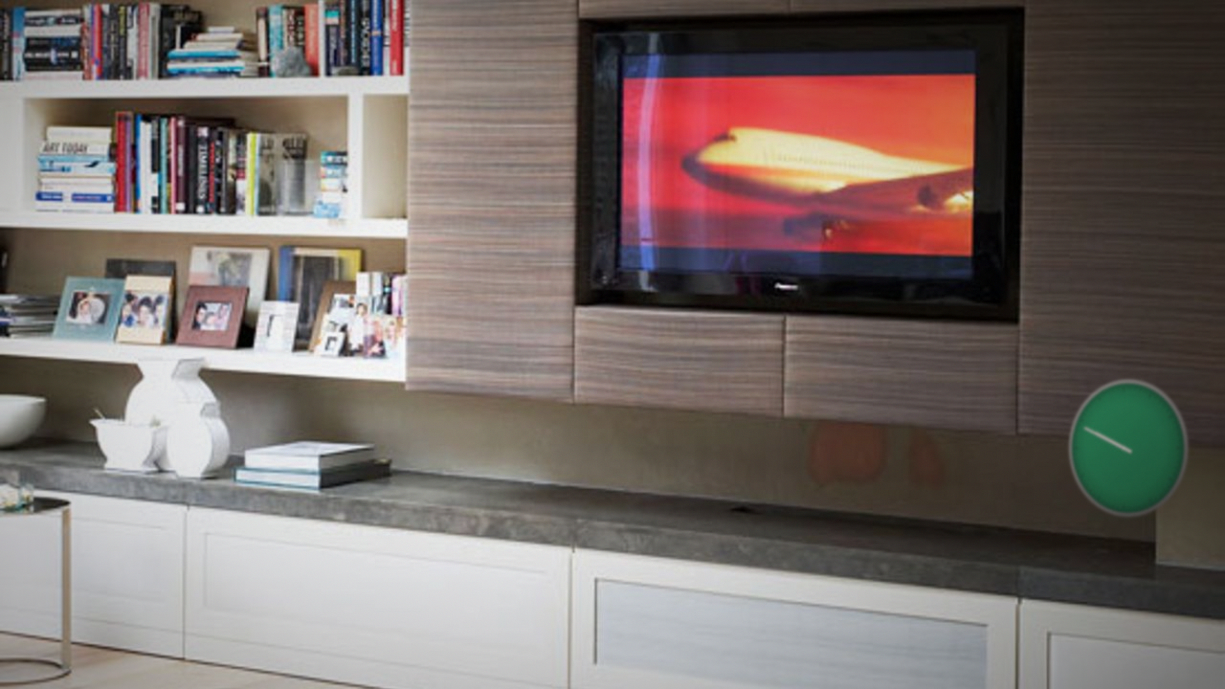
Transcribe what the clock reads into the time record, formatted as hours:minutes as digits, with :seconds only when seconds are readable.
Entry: 9:49
